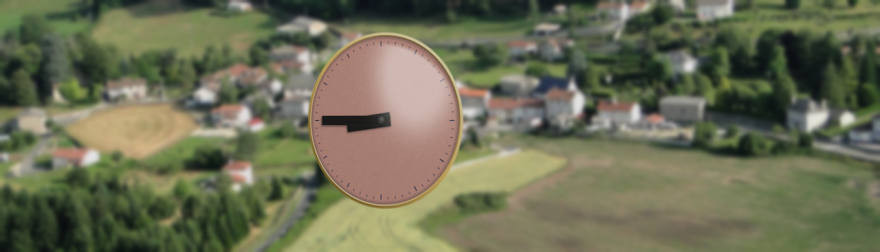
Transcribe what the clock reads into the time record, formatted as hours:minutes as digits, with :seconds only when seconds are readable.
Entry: 8:45
